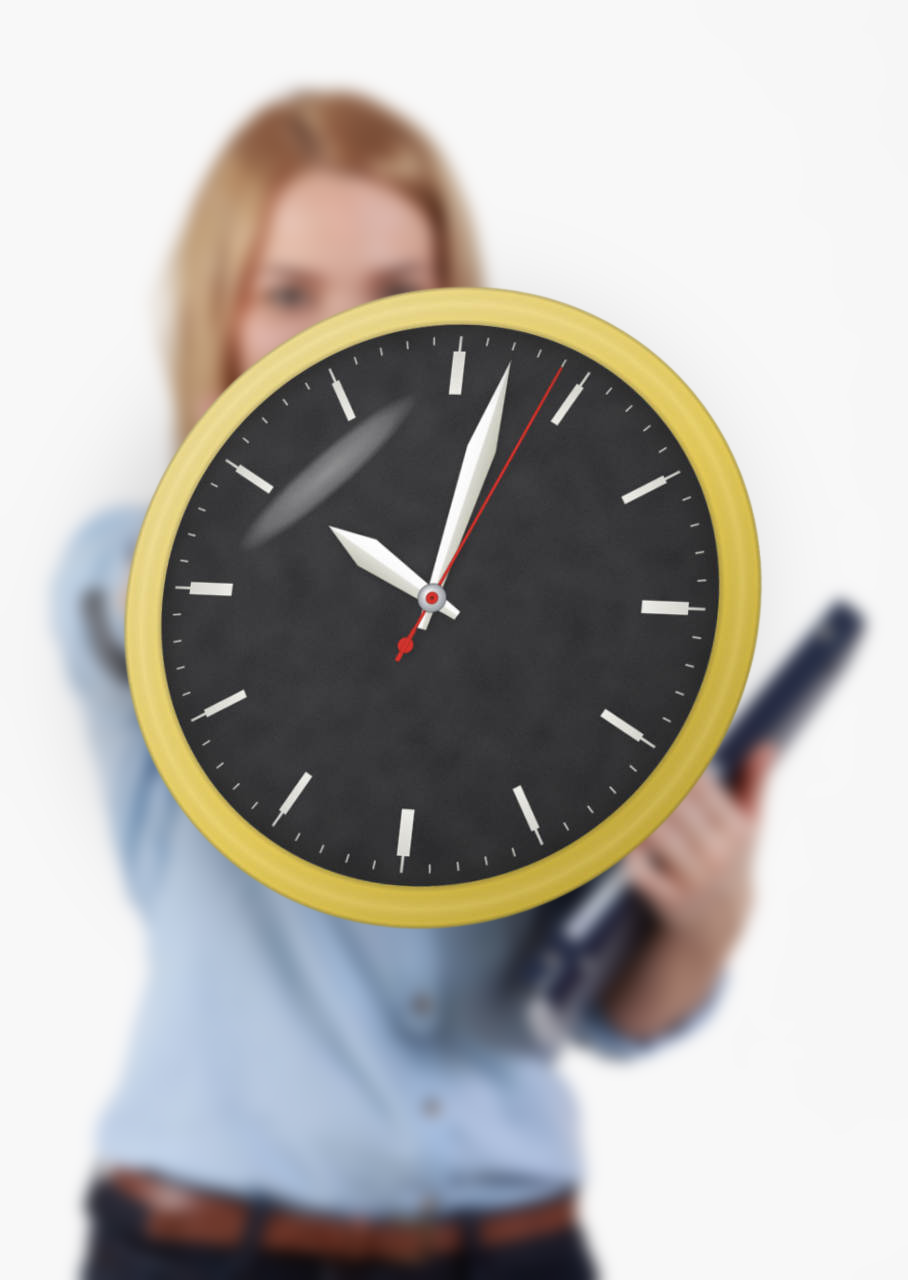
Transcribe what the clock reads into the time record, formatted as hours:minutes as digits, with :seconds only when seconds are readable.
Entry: 10:02:04
